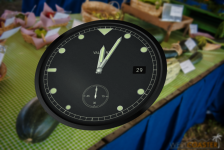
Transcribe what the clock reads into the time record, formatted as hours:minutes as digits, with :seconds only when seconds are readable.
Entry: 12:04
